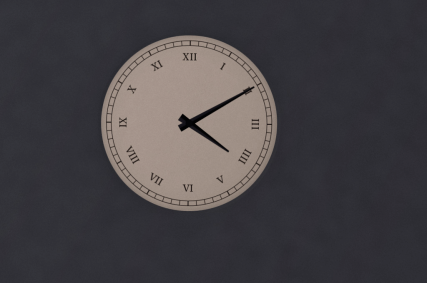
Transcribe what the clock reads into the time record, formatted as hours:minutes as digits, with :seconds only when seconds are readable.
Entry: 4:10
